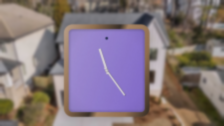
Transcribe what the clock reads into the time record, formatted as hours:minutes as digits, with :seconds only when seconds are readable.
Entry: 11:24
